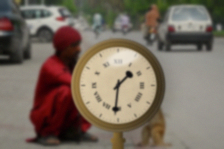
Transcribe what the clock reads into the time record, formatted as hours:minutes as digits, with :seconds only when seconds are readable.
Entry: 1:31
